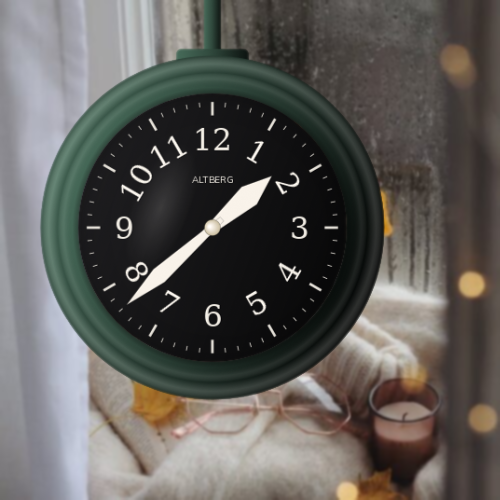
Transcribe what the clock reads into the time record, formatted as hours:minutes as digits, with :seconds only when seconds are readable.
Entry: 1:38
